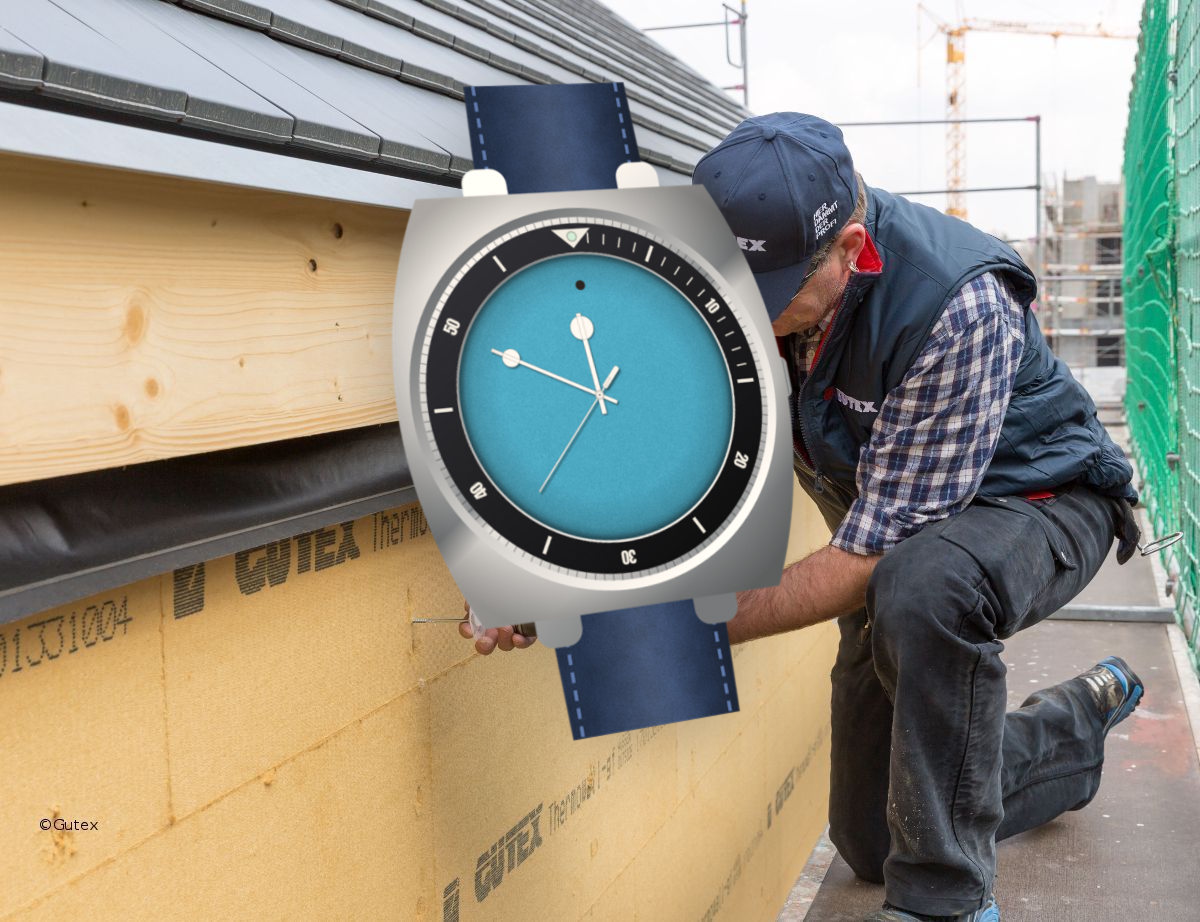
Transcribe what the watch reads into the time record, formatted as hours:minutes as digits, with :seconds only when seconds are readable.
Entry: 11:49:37
